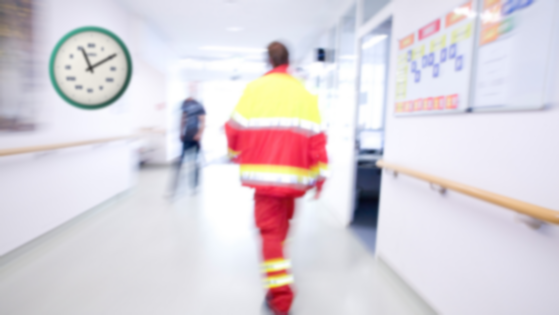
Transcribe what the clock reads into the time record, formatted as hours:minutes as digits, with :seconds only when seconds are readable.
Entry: 11:10
